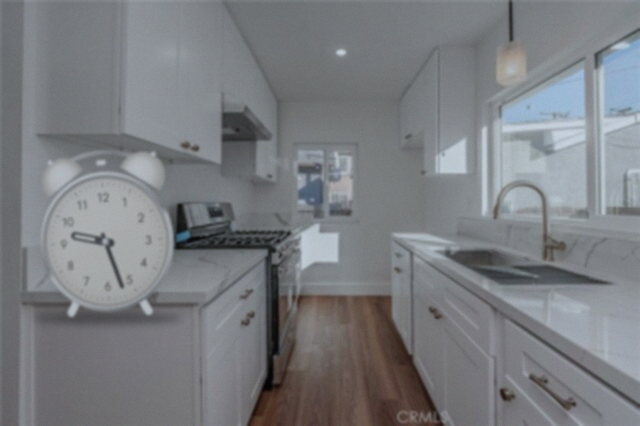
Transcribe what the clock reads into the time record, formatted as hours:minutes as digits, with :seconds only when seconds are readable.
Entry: 9:27
